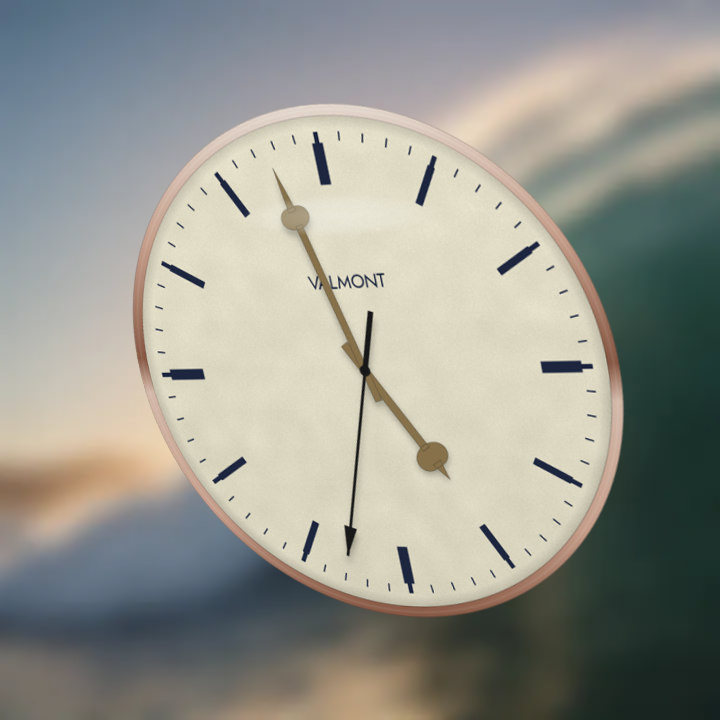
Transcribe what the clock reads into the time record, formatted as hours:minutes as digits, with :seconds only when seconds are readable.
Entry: 4:57:33
